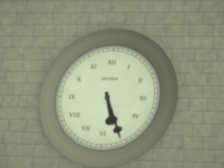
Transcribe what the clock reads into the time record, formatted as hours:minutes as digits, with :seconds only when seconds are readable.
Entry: 5:26
